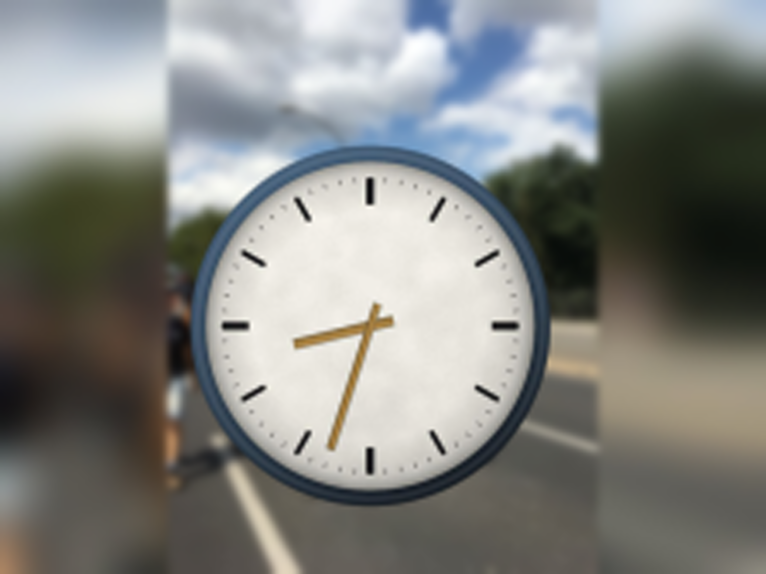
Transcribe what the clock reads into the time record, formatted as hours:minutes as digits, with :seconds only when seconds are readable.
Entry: 8:33
